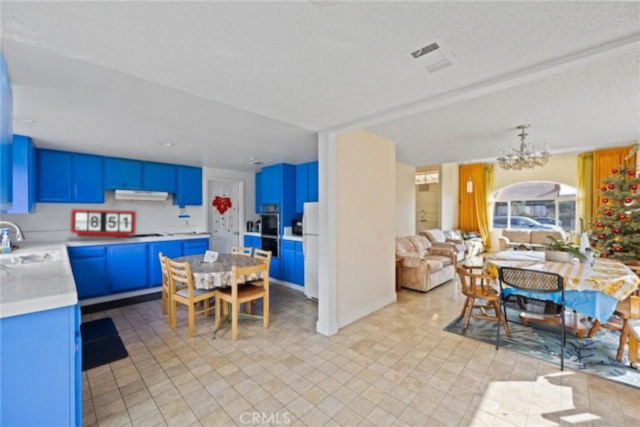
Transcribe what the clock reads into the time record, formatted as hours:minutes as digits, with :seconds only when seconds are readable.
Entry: 8:51
